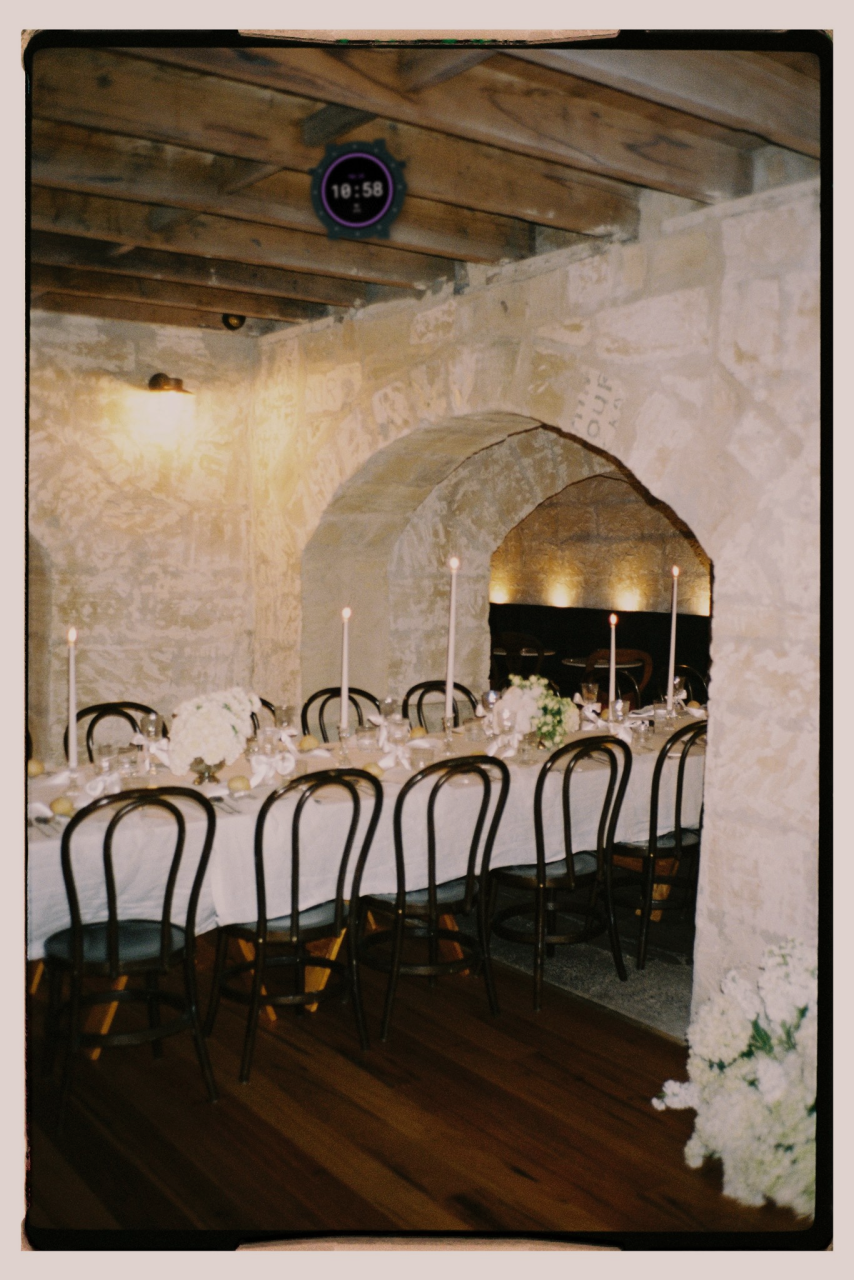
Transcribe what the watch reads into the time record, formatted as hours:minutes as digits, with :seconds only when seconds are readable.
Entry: 10:58
